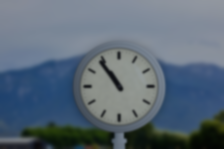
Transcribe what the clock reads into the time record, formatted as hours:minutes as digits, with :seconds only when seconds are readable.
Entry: 10:54
